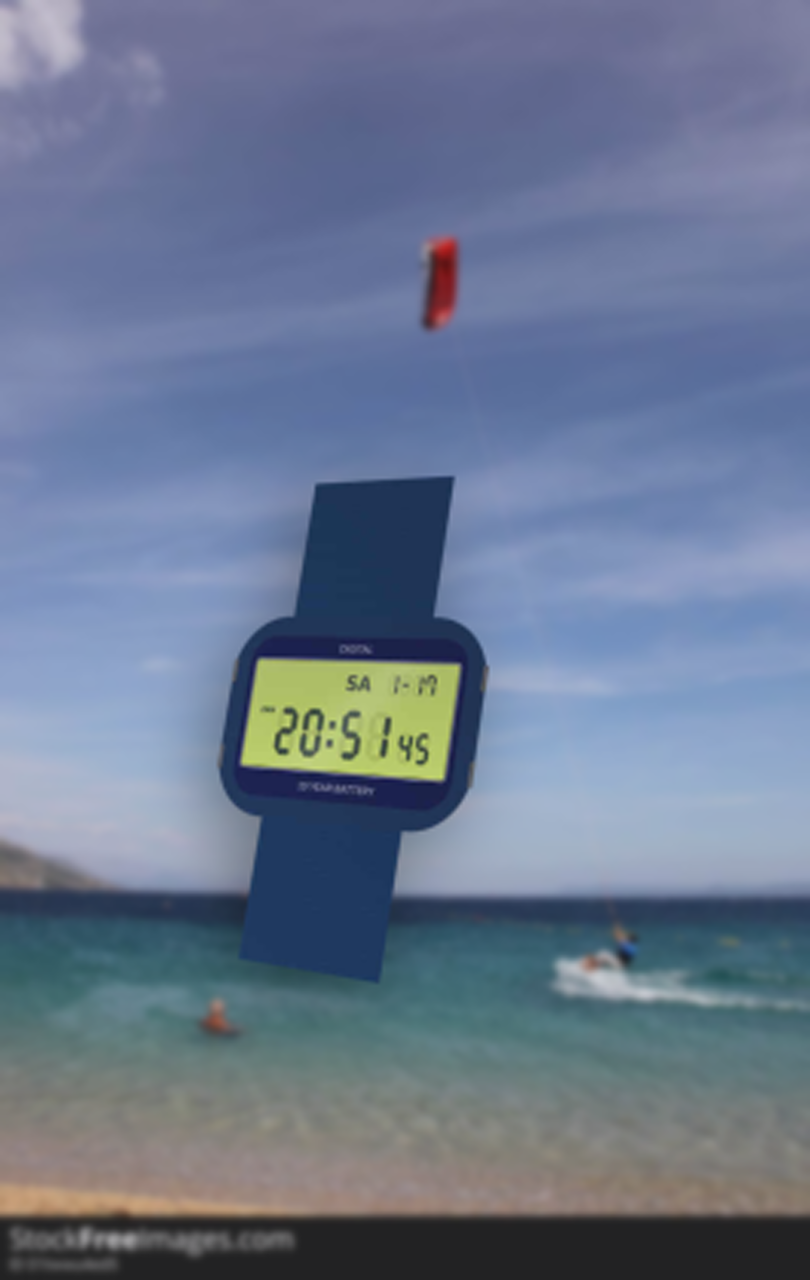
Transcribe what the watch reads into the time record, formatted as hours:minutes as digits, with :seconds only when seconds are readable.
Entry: 20:51:45
